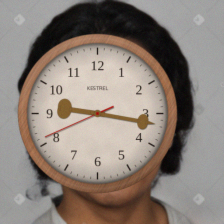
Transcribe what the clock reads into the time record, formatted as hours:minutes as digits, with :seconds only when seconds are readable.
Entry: 9:16:41
